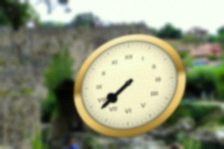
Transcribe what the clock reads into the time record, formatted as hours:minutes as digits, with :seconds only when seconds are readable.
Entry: 7:38
